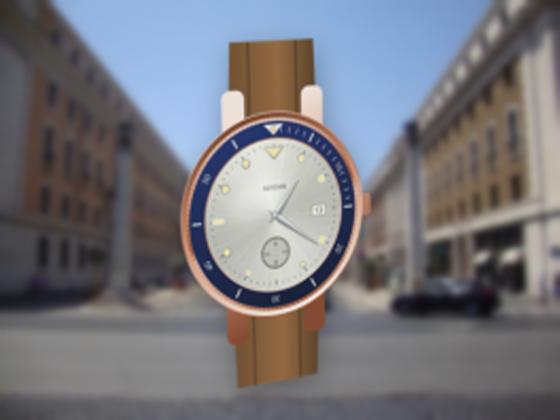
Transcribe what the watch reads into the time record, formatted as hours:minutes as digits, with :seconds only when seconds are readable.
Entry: 1:21
